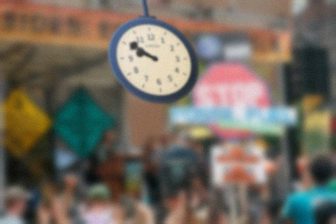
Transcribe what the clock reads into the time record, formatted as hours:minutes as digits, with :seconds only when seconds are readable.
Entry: 9:51
